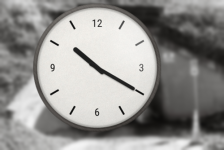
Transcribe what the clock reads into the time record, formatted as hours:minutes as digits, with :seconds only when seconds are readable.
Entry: 10:20
